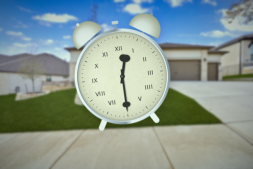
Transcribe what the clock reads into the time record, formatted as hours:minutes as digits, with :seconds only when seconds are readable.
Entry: 12:30
